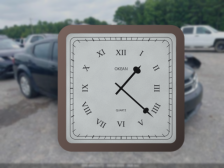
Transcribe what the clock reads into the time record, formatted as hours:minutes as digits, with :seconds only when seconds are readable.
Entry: 1:22
